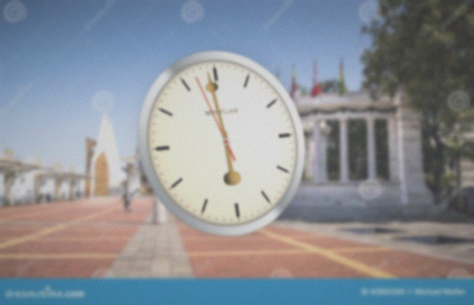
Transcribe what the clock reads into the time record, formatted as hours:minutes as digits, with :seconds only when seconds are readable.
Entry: 5:58:57
